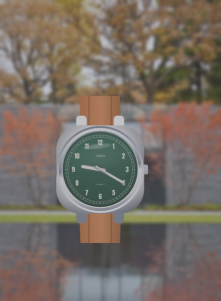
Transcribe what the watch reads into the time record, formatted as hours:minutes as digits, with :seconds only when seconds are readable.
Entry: 9:20
